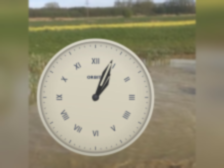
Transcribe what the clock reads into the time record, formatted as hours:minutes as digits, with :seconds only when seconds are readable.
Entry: 1:04
